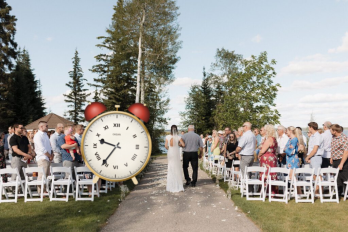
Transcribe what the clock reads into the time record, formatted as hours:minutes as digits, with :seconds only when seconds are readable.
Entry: 9:36
